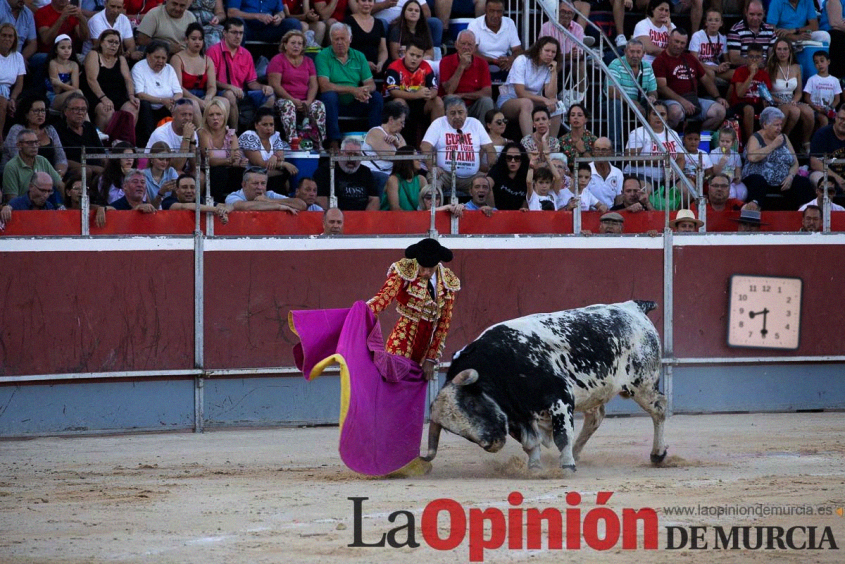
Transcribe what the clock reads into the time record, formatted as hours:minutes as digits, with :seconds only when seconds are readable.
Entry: 8:30
